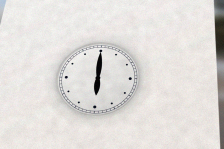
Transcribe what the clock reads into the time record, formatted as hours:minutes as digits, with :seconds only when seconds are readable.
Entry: 6:00
